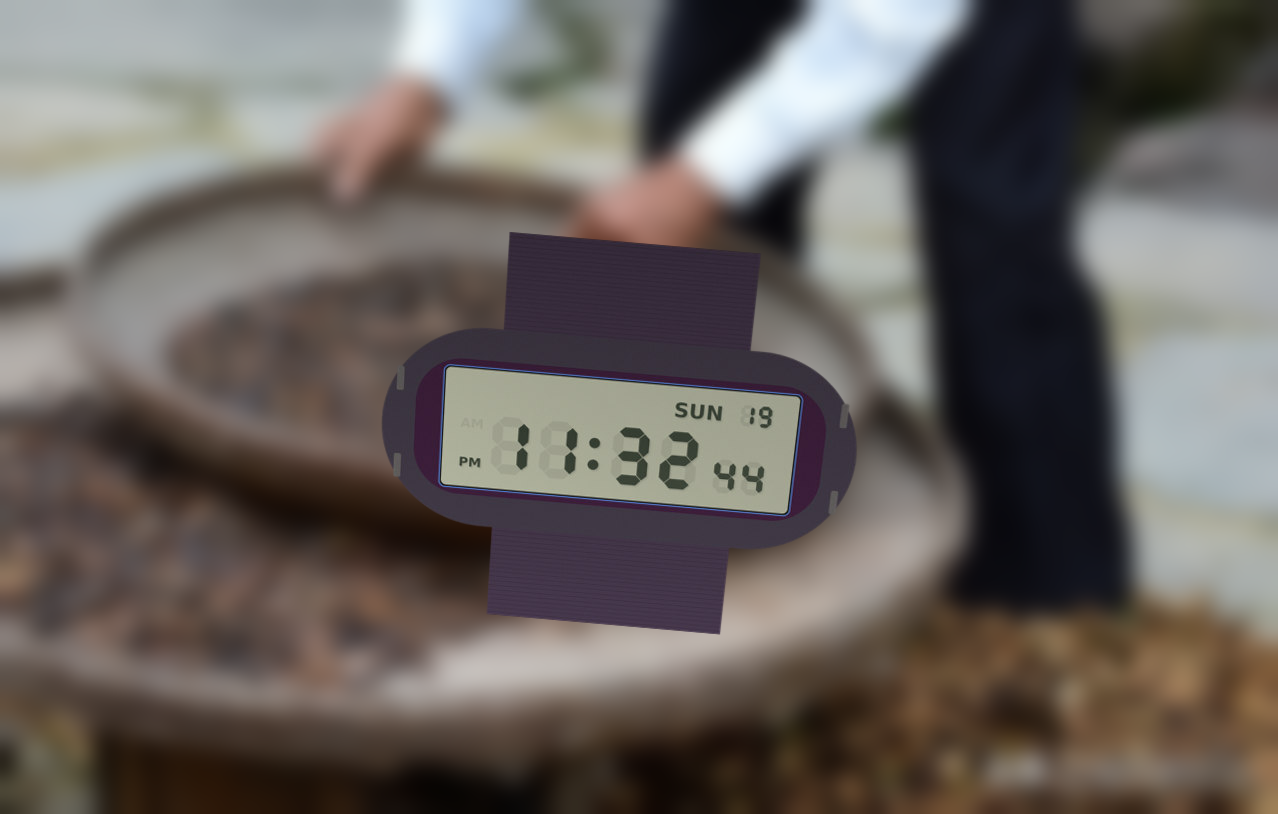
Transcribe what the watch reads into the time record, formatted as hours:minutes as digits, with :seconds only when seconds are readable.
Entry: 11:32:44
